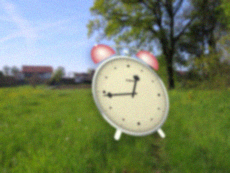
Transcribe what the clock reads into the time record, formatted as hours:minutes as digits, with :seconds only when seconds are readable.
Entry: 12:44
